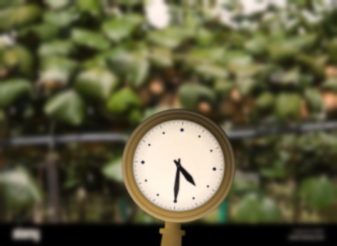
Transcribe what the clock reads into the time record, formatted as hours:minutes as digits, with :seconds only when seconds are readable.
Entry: 4:30
